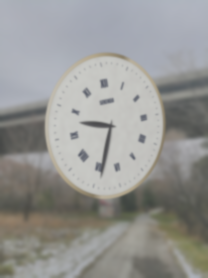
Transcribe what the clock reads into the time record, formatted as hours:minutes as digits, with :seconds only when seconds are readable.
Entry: 9:34
